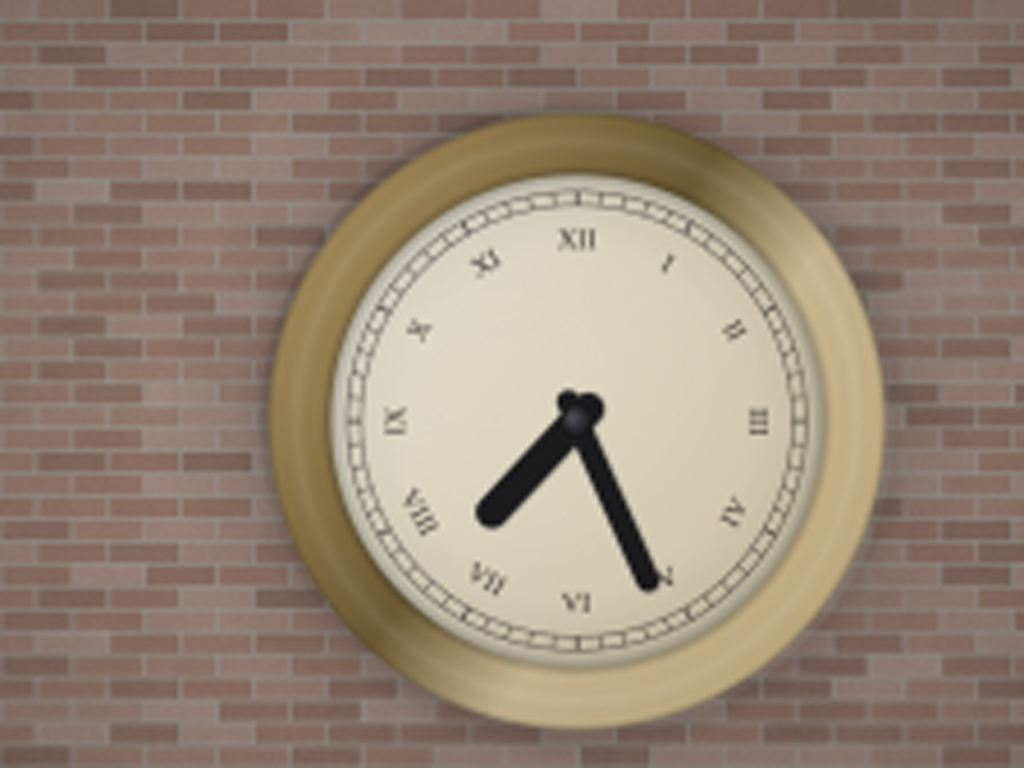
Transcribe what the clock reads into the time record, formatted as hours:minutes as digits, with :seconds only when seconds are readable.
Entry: 7:26
